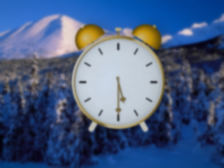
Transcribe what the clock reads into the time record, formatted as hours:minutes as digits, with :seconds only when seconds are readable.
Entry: 5:30
